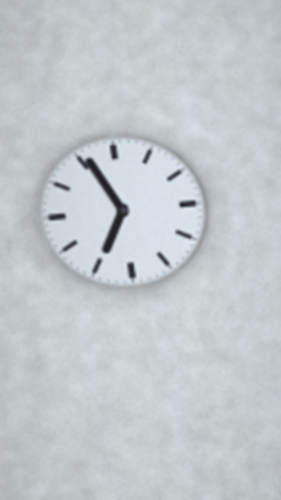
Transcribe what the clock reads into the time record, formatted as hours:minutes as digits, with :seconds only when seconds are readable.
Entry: 6:56
